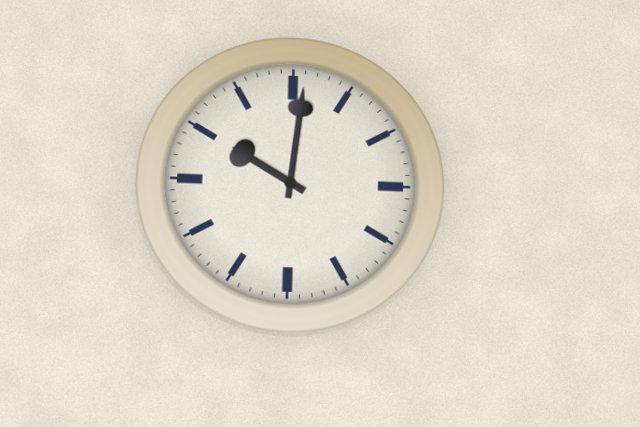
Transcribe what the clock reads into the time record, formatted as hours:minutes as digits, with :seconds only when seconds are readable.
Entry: 10:01
